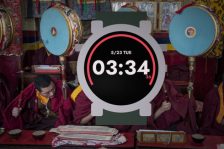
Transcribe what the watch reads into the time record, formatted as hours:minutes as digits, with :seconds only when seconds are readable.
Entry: 3:34
